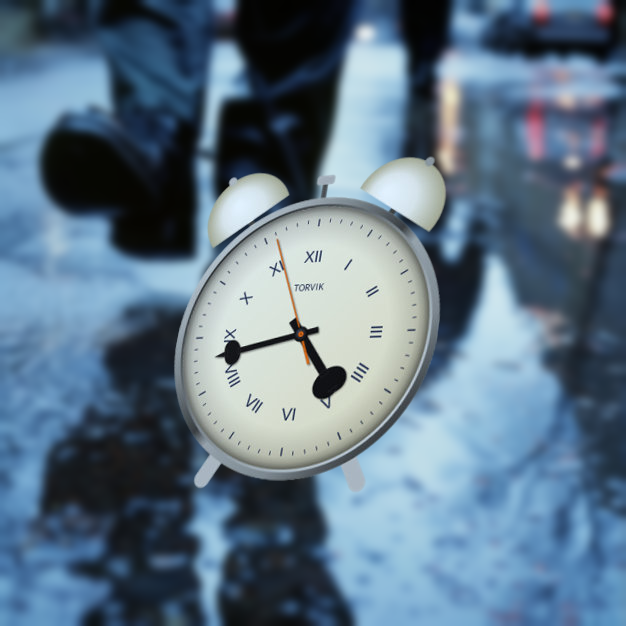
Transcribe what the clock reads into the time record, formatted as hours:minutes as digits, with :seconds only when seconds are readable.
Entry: 4:42:56
